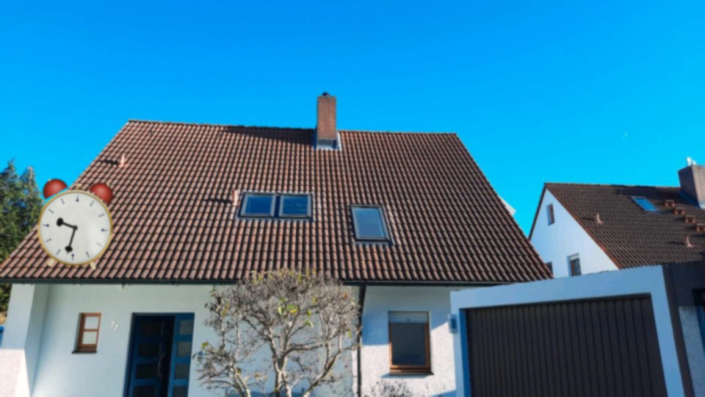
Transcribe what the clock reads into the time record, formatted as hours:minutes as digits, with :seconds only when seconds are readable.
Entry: 9:32
